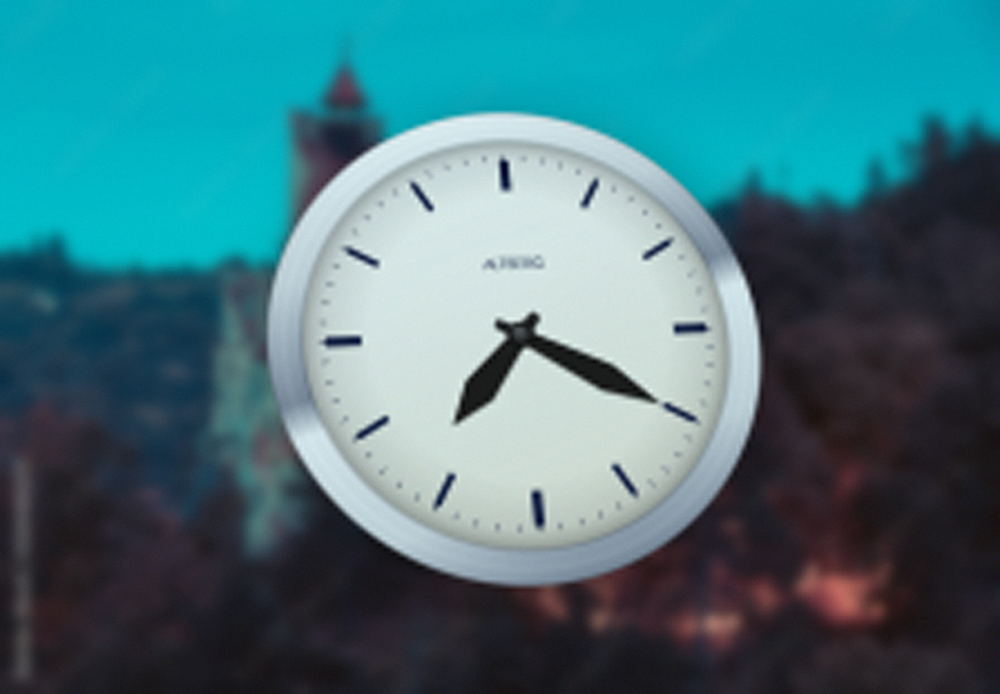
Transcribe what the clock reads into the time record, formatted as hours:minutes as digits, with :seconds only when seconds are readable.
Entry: 7:20
